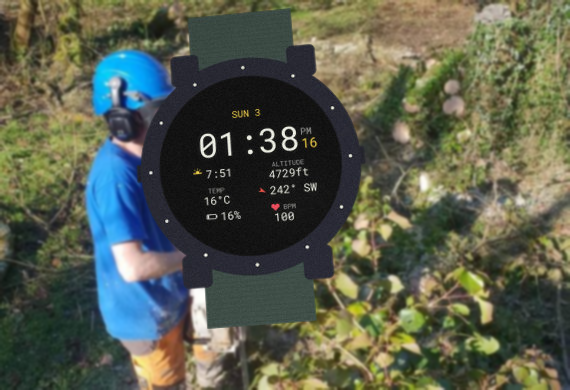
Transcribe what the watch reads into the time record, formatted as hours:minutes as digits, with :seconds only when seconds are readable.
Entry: 1:38:16
